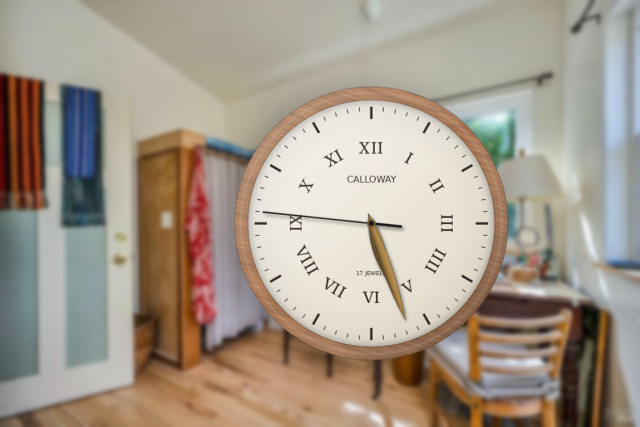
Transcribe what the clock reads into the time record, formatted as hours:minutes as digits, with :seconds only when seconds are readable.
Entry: 5:26:46
